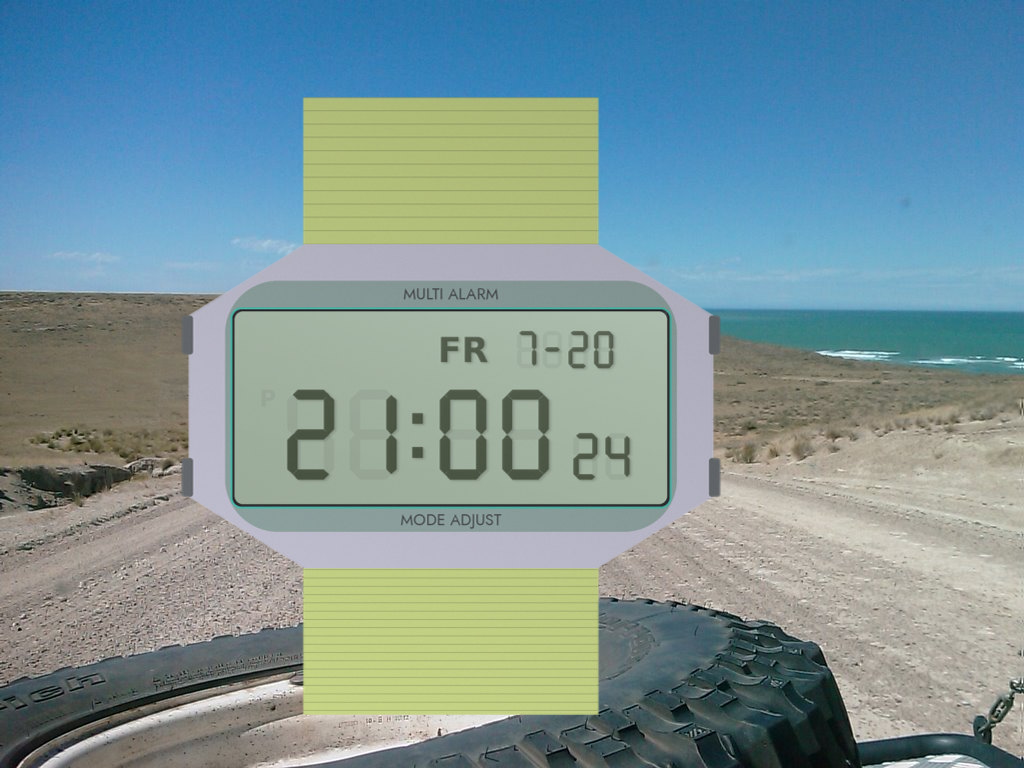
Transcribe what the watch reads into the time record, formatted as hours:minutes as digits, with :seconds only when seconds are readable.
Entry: 21:00:24
